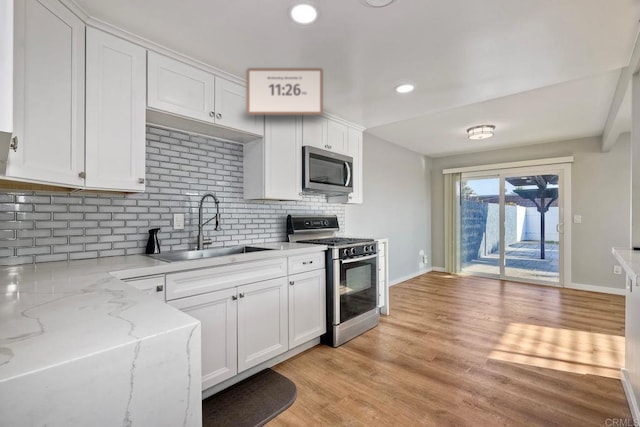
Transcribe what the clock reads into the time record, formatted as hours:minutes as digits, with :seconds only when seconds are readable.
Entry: 11:26
